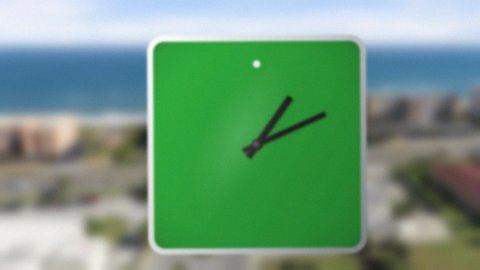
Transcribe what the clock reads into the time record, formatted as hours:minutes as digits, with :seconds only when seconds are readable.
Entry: 1:11
